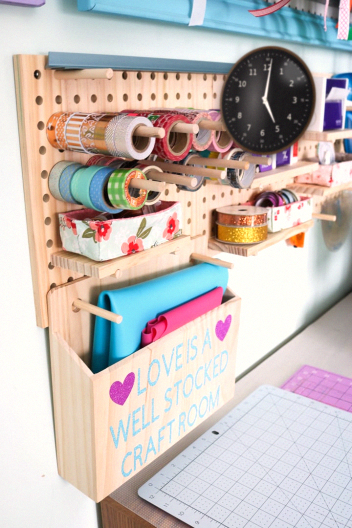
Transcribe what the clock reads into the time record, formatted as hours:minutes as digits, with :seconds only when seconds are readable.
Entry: 5:01
